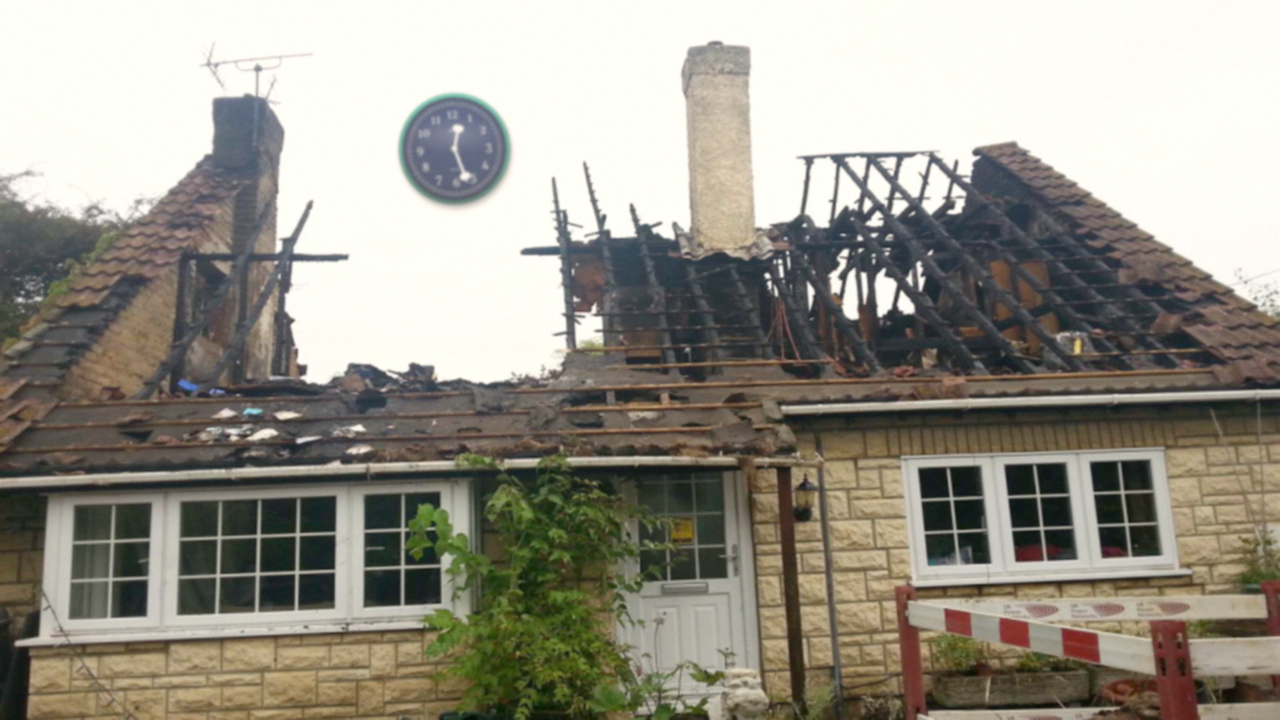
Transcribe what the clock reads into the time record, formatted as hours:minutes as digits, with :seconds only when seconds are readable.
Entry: 12:27
